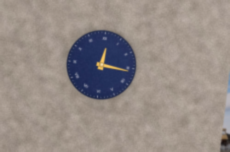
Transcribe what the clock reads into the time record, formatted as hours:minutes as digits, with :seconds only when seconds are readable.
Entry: 12:16
